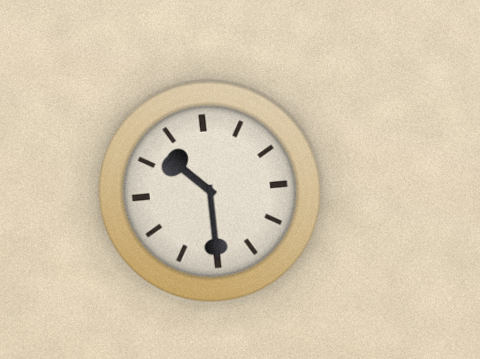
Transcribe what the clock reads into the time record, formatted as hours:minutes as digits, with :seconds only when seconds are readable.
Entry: 10:30
